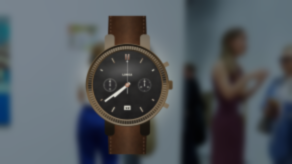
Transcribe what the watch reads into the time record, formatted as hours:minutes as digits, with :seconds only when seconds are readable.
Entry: 7:39
